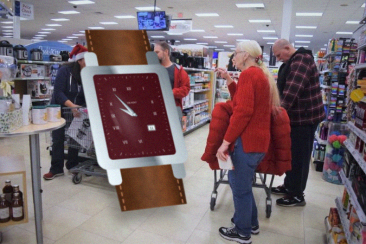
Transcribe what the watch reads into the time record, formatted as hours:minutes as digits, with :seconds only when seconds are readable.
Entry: 9:54
